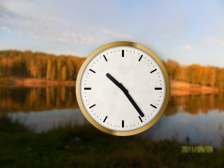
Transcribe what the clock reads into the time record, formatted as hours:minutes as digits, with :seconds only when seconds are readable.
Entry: 10:24
